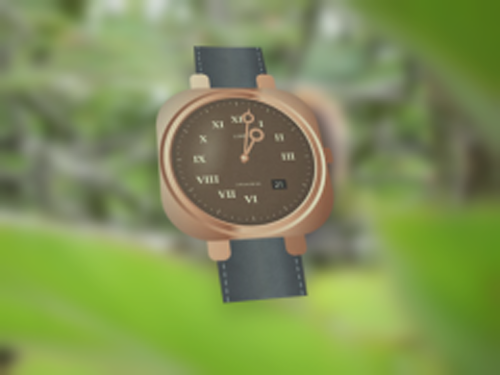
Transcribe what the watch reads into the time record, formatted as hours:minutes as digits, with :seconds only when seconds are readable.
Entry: 1:02
